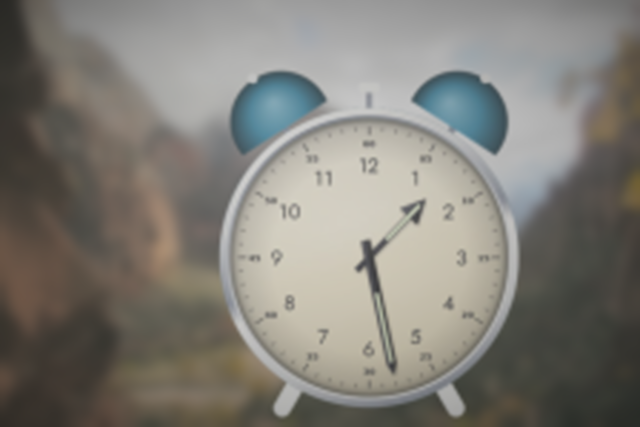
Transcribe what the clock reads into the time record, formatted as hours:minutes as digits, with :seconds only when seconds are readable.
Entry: 1:28
